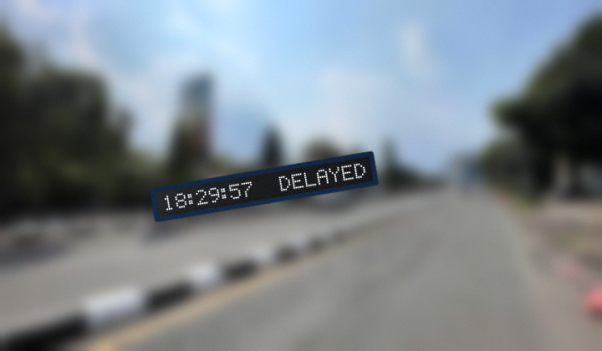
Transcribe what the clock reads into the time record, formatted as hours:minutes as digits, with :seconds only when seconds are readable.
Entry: 18:29:57
